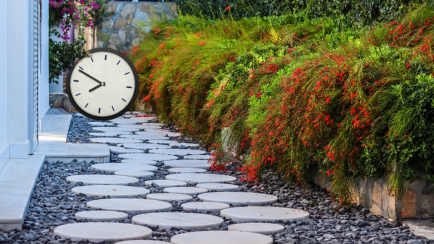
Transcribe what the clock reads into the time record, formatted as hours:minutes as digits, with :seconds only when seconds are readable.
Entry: 7:49
